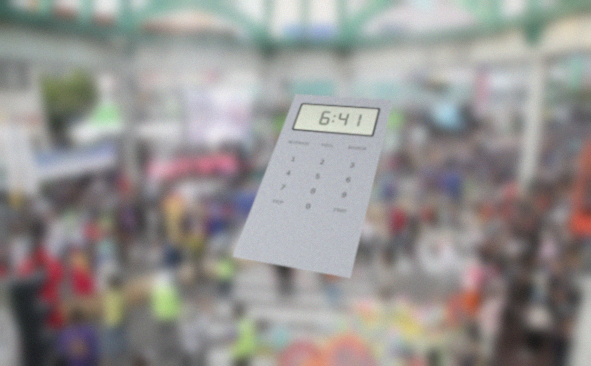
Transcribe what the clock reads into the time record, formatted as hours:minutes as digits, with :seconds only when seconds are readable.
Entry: 6:41
